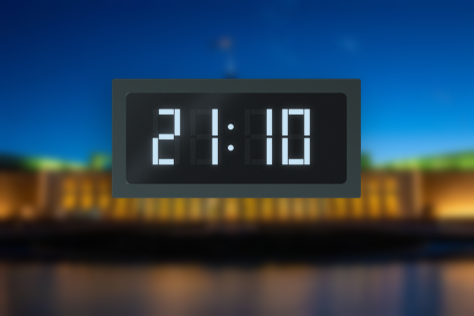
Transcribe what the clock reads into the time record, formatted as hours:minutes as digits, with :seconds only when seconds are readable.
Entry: 21:10
